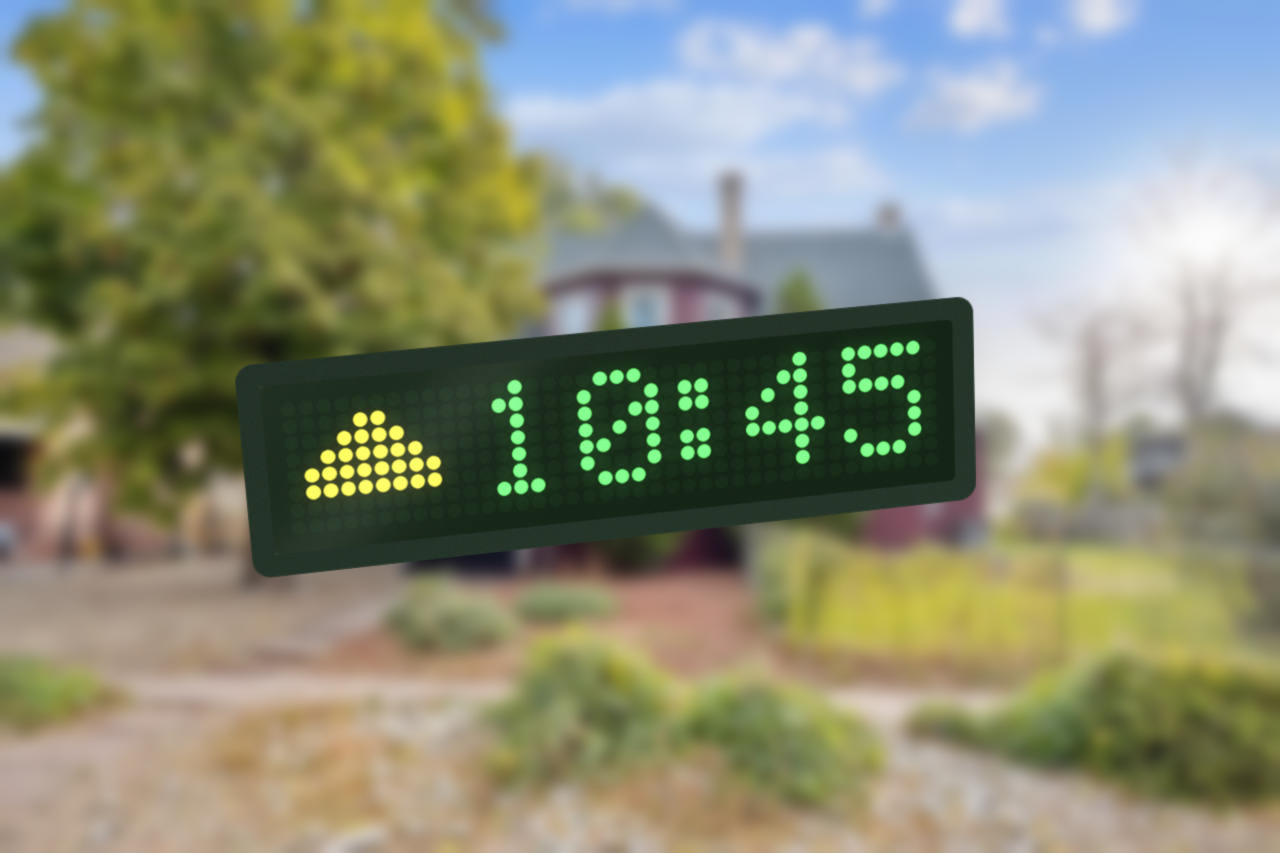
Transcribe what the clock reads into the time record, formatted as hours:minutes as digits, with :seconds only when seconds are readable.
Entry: 10:45
